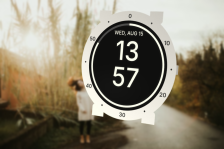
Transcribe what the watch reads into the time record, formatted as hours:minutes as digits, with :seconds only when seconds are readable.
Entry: 13:57
